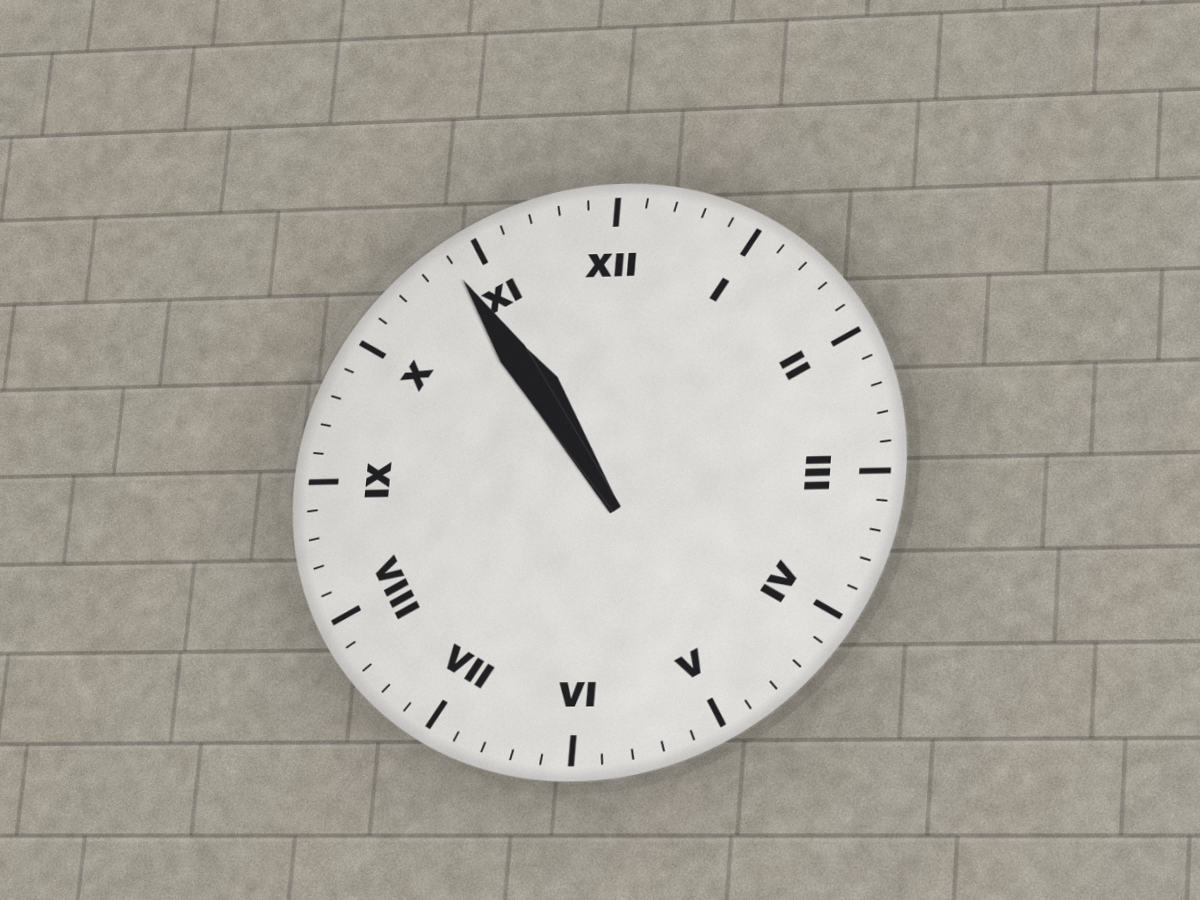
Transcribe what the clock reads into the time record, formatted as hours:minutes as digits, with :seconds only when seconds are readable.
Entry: 10:54
